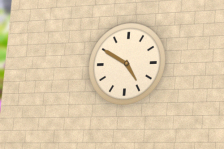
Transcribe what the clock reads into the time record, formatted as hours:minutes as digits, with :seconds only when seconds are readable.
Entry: 4:50
